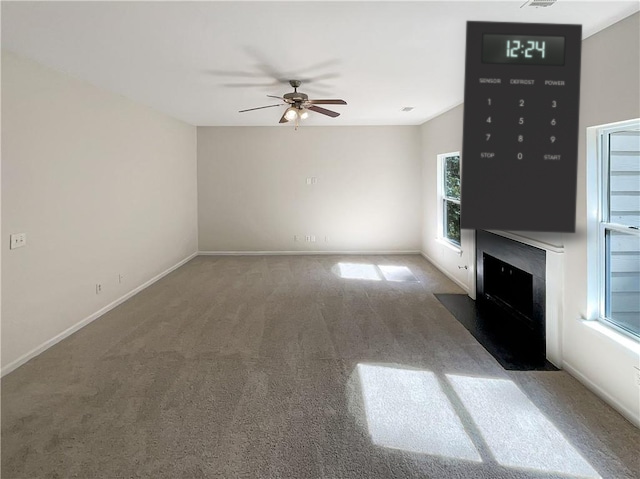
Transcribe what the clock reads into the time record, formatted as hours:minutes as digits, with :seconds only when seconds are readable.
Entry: 12:24
